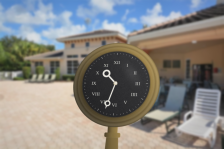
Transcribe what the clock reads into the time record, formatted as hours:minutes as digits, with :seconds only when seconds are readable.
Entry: 10:33
